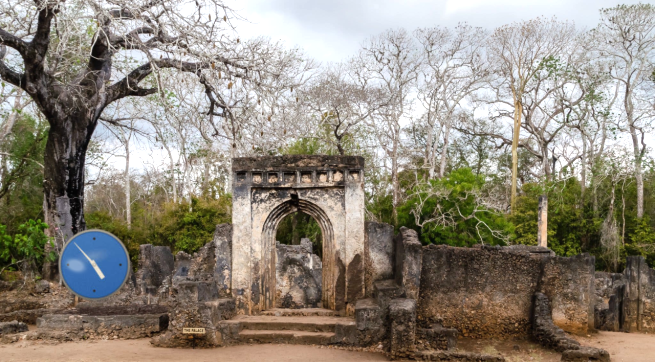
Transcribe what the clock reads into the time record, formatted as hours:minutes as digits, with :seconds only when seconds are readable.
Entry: 4:53
